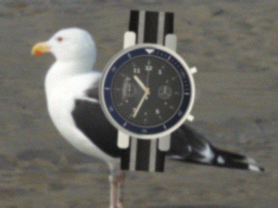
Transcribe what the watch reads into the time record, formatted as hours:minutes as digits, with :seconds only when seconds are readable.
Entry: 10:34
